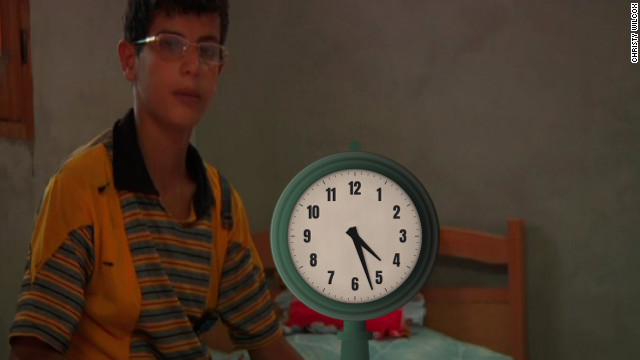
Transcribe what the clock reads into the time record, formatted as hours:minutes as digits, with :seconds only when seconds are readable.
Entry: 4:27
